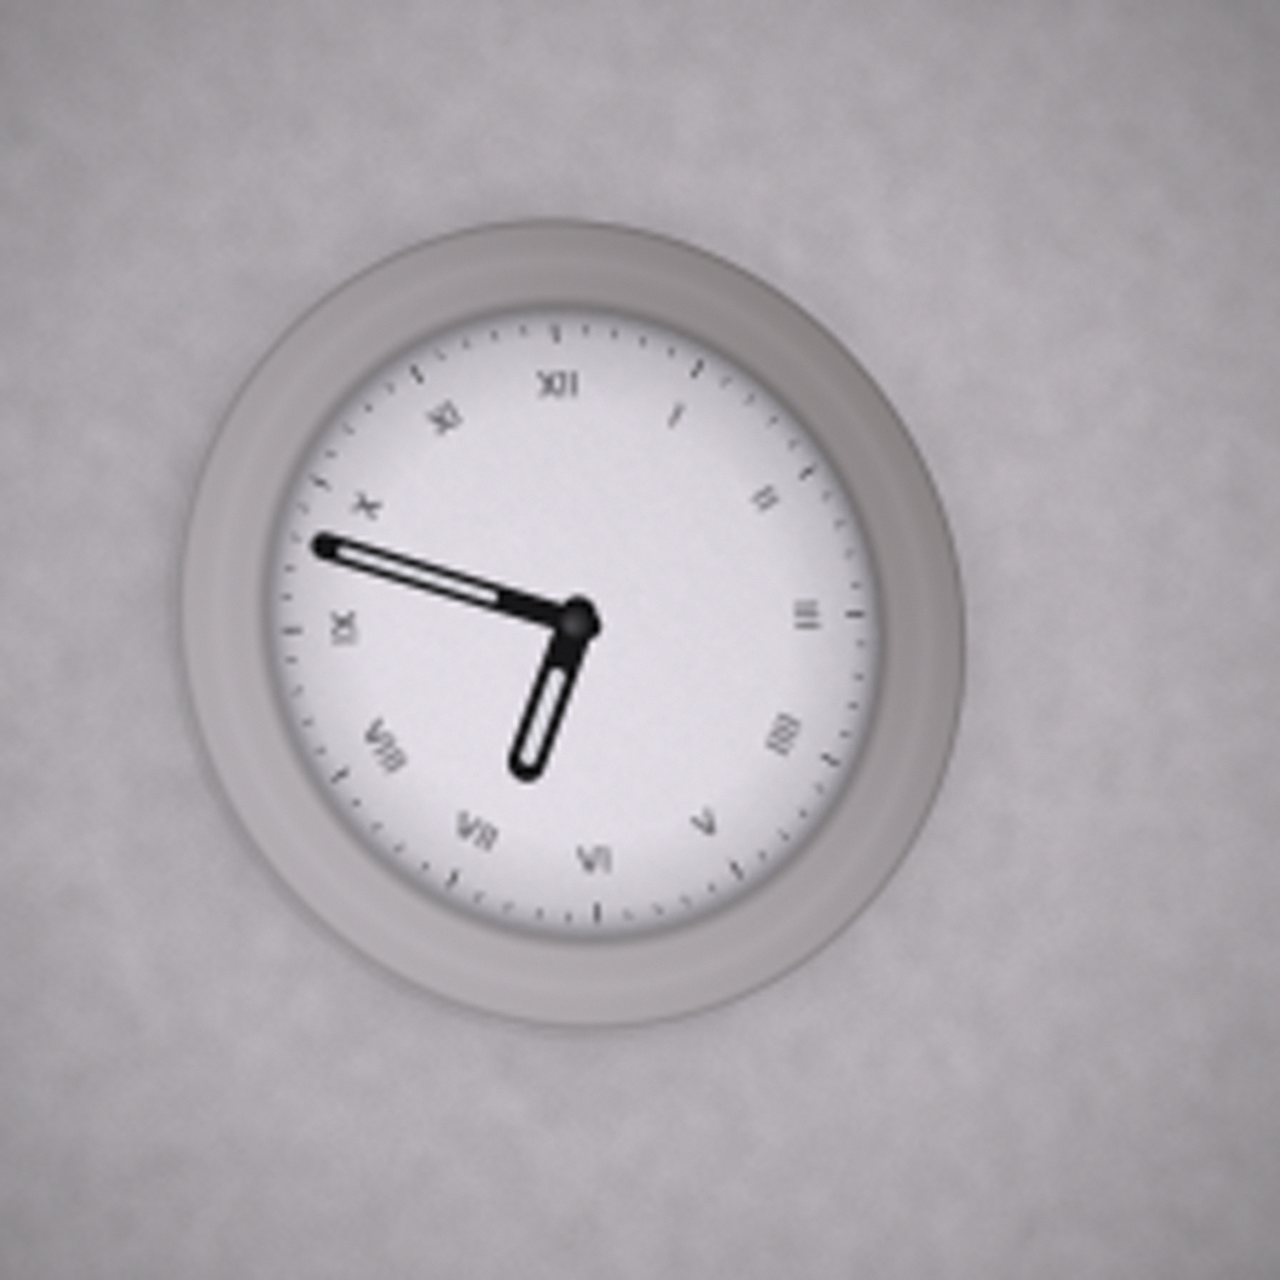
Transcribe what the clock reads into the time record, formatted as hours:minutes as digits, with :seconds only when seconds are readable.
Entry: 6:48
